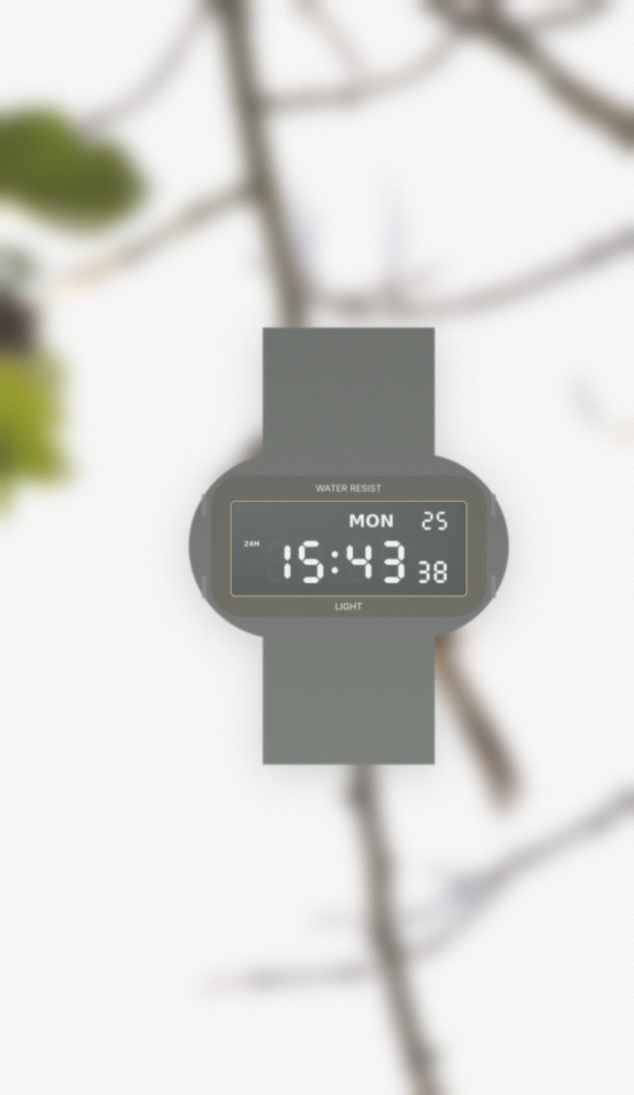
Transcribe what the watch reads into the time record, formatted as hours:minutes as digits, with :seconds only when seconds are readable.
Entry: 15:43:38
